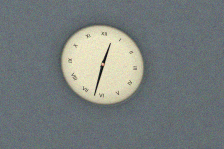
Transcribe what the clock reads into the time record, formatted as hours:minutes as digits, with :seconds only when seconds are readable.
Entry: 12:32
